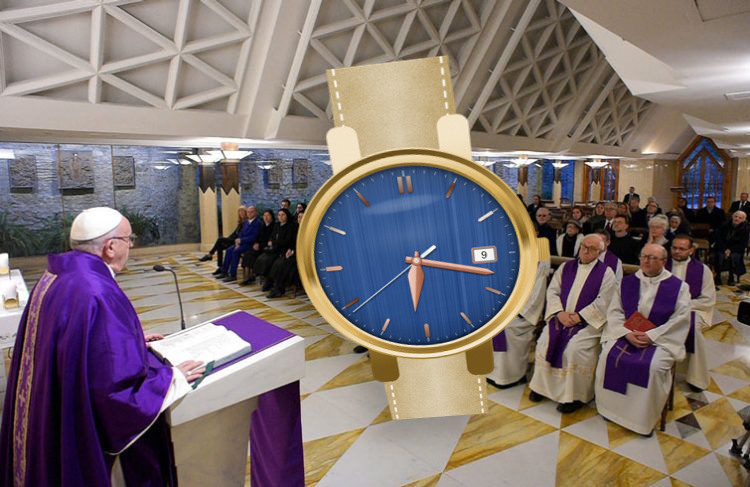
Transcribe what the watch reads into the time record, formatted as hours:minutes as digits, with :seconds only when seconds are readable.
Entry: 6:17:39
